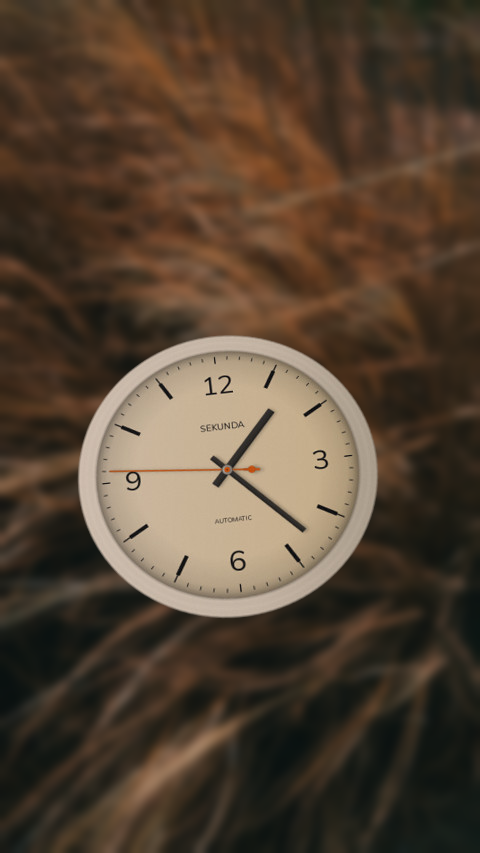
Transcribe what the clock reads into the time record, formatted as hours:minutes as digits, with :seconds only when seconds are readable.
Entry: 1:22:46
